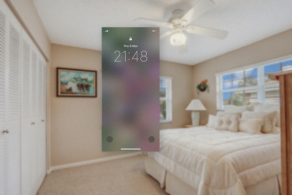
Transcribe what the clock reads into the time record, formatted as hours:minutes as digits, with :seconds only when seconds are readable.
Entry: 21:48
